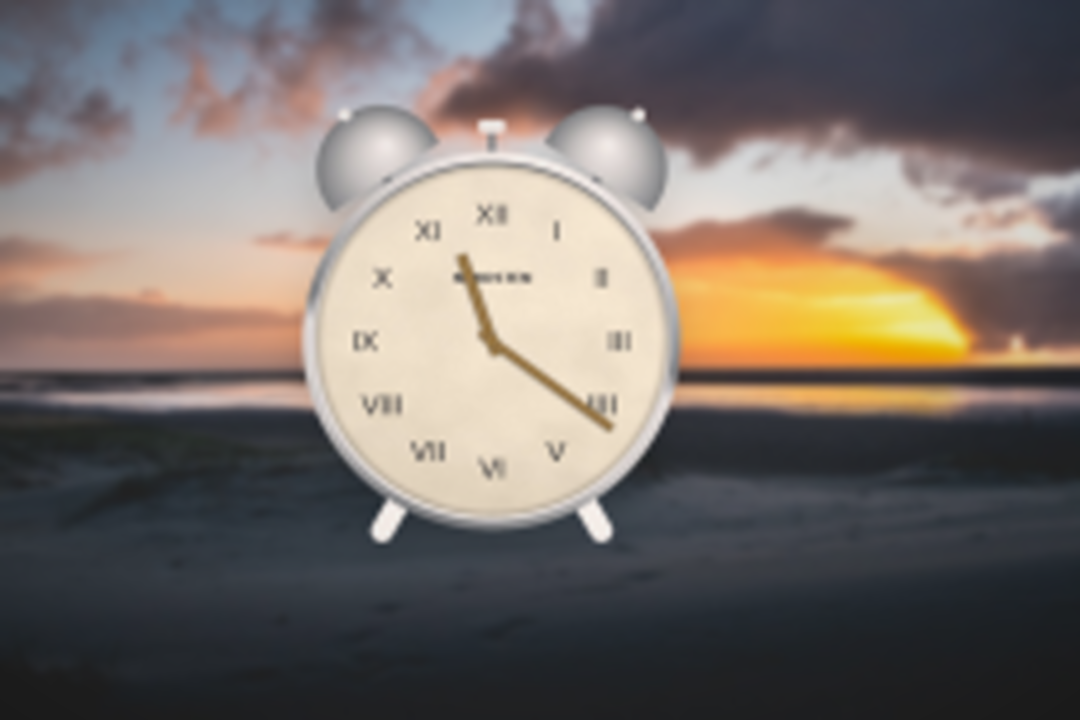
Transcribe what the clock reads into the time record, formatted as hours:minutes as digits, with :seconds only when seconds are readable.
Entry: 11:21
